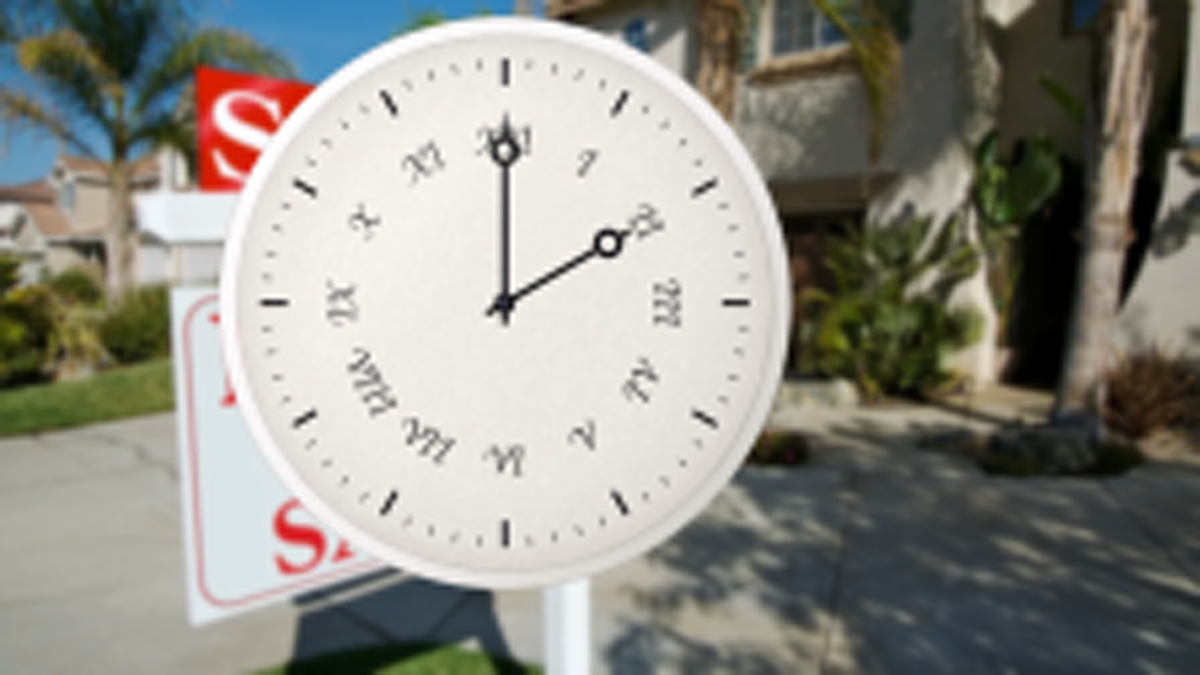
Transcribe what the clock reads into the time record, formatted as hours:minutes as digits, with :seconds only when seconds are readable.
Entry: 2:00
